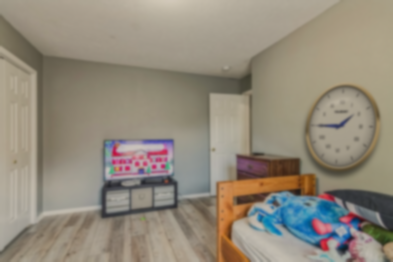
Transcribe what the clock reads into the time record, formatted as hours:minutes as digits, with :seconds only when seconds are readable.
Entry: 1:45
